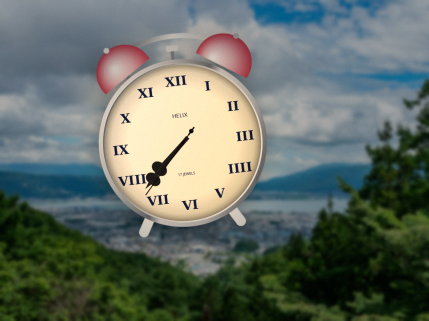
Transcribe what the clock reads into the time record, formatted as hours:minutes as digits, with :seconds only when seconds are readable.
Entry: 7:37:37
